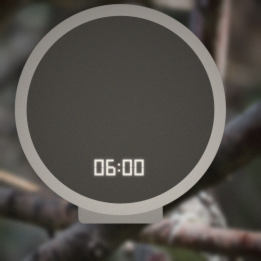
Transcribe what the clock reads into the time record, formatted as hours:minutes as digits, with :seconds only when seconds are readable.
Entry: 6:00
